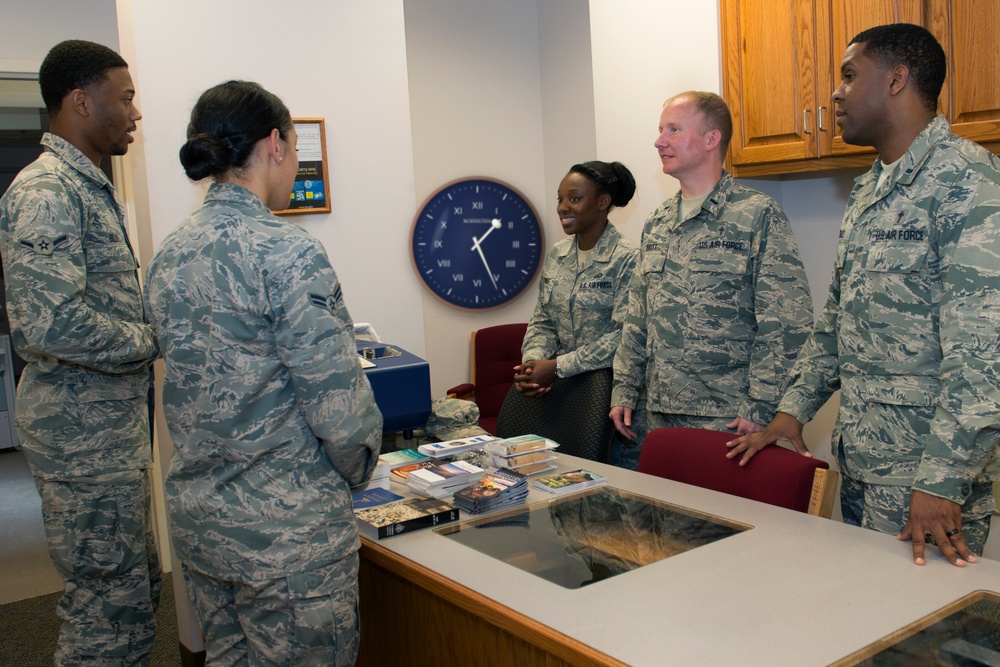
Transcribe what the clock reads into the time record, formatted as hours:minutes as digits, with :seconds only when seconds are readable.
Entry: 1:26
